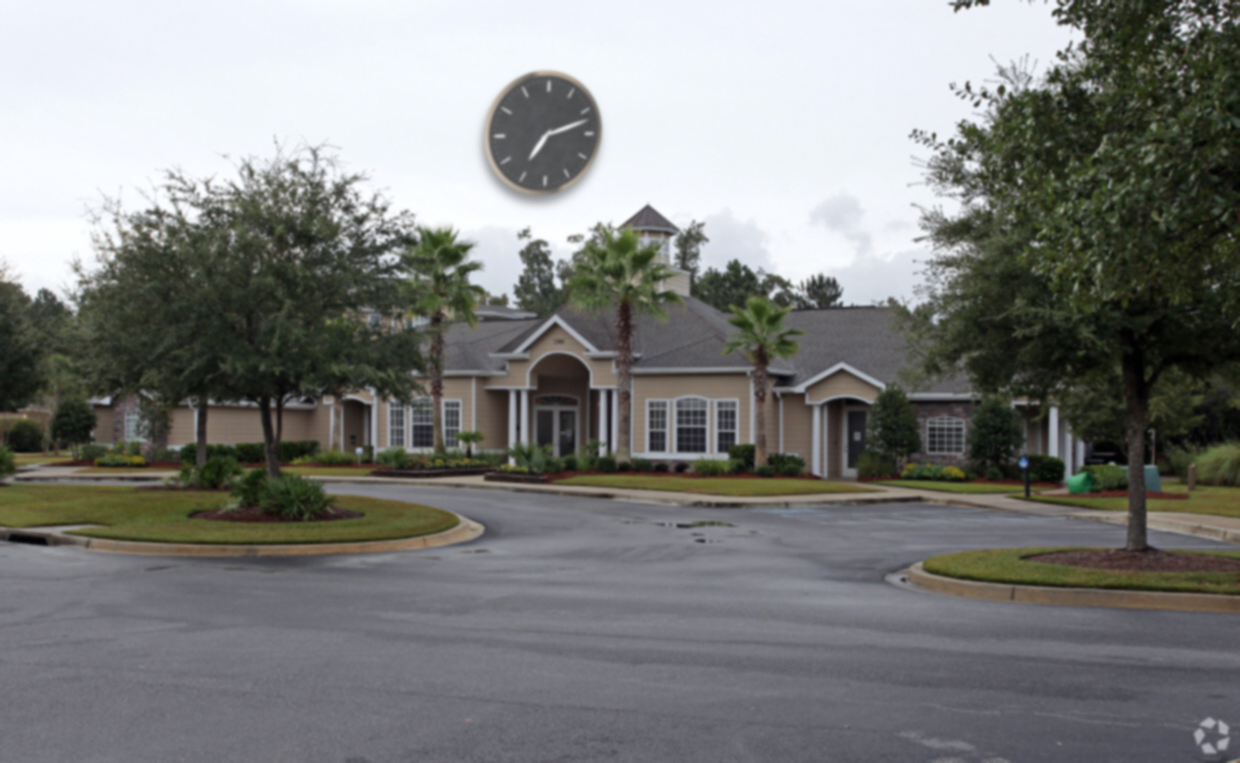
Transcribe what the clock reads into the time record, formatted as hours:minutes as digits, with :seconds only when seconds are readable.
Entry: 7:12
